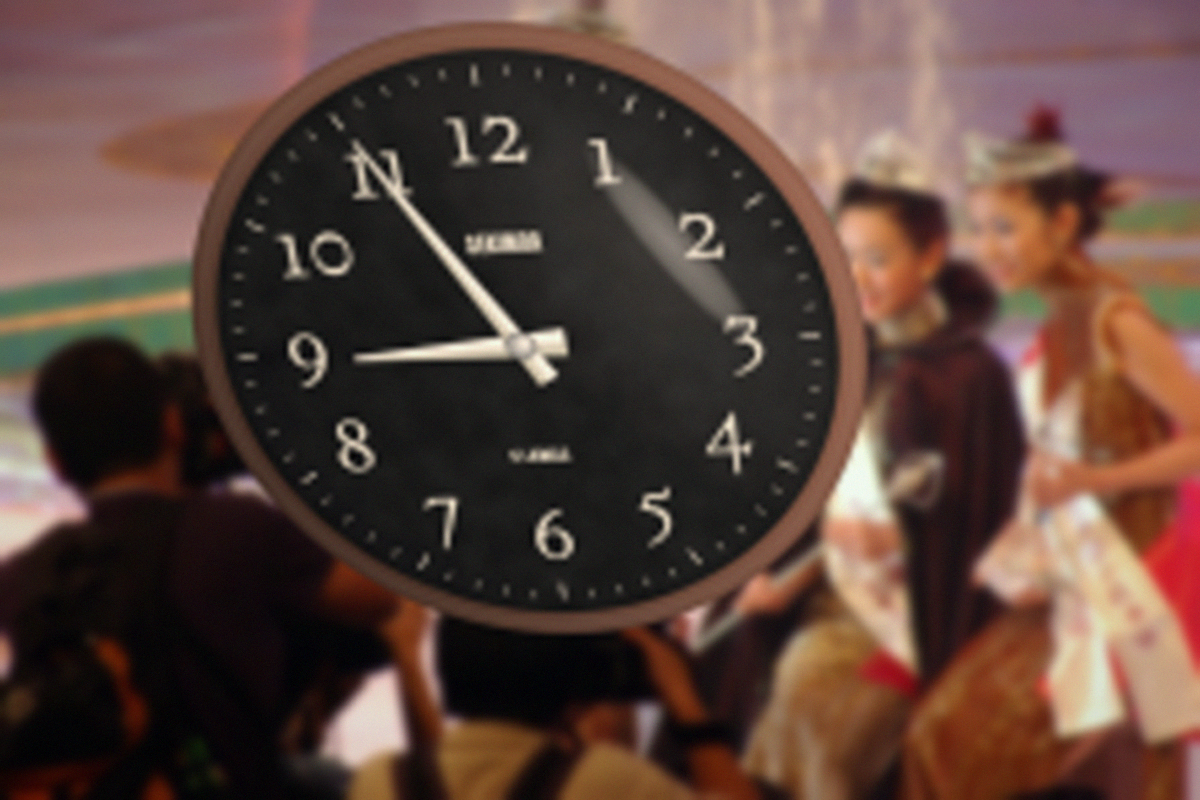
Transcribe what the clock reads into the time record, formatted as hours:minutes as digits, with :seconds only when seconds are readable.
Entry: 8:55
